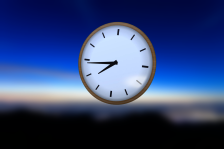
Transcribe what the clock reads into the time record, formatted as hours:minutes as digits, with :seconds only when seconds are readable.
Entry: 7:44
